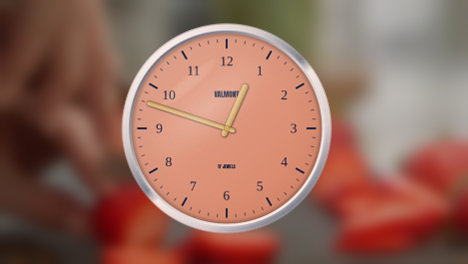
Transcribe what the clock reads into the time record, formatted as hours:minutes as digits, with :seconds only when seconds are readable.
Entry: 12:48
